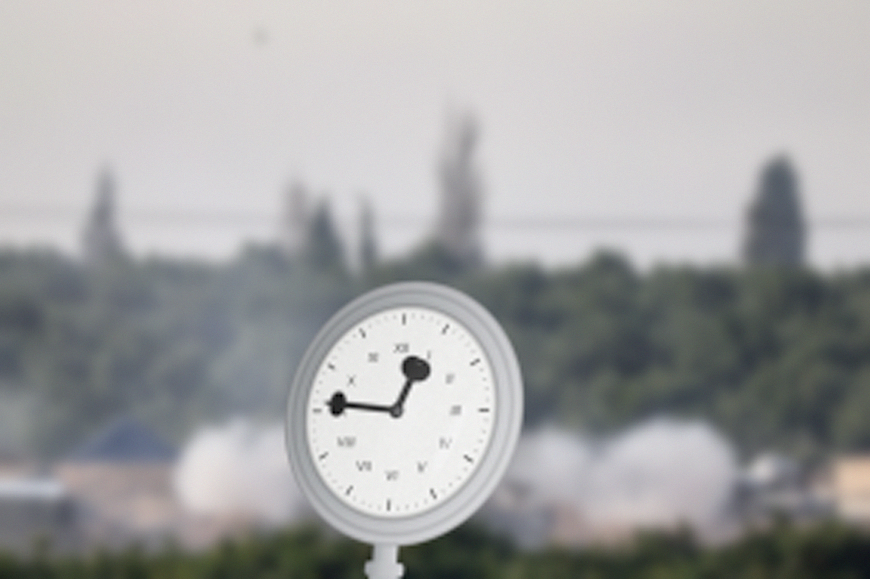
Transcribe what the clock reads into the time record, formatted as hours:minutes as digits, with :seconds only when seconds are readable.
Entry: 12:46
